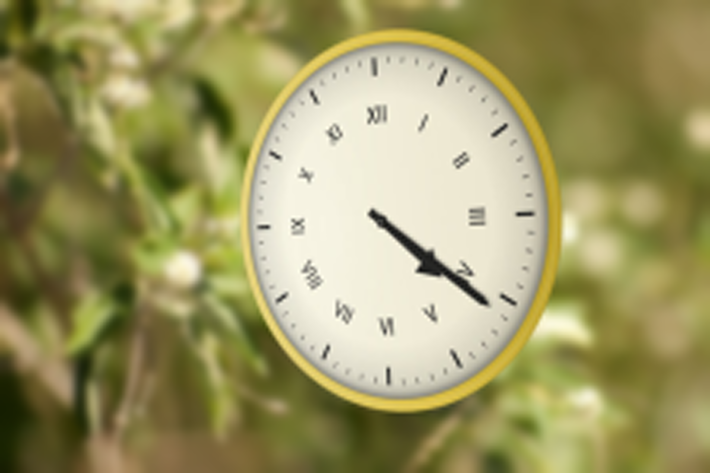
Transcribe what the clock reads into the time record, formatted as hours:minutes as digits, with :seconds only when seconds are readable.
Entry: 4:21
